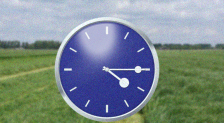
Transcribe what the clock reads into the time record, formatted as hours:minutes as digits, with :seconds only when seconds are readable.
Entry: 4:15
